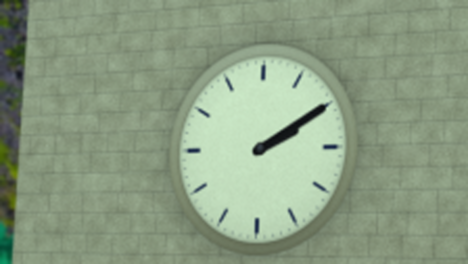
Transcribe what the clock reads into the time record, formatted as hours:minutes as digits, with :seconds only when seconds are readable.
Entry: 2:10
